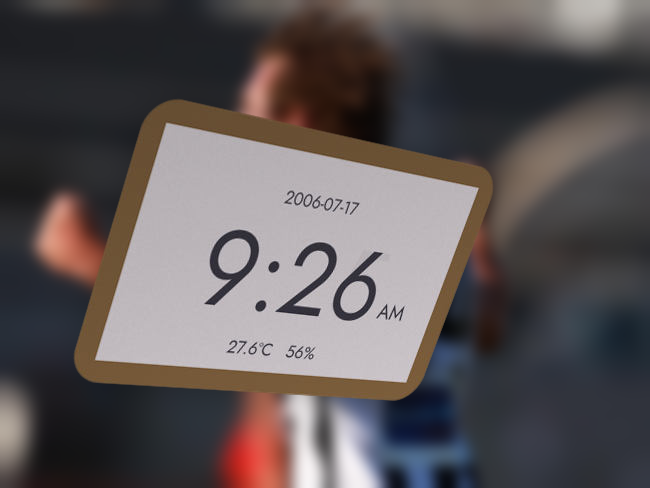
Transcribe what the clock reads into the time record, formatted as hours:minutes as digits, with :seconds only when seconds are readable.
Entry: 9:26
